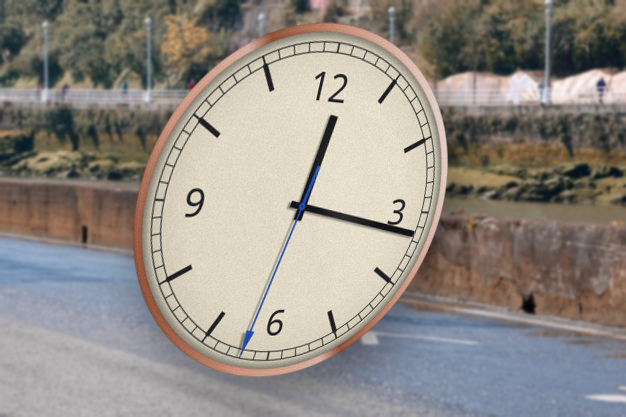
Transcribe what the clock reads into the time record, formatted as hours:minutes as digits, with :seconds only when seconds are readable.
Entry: 12:16:32
